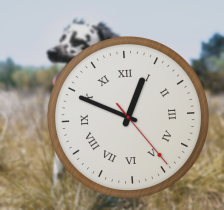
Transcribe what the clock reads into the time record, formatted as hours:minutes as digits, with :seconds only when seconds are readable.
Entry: 12:49:24
